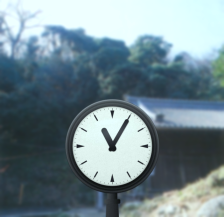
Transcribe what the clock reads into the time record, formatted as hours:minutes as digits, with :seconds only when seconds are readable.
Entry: 11:05
